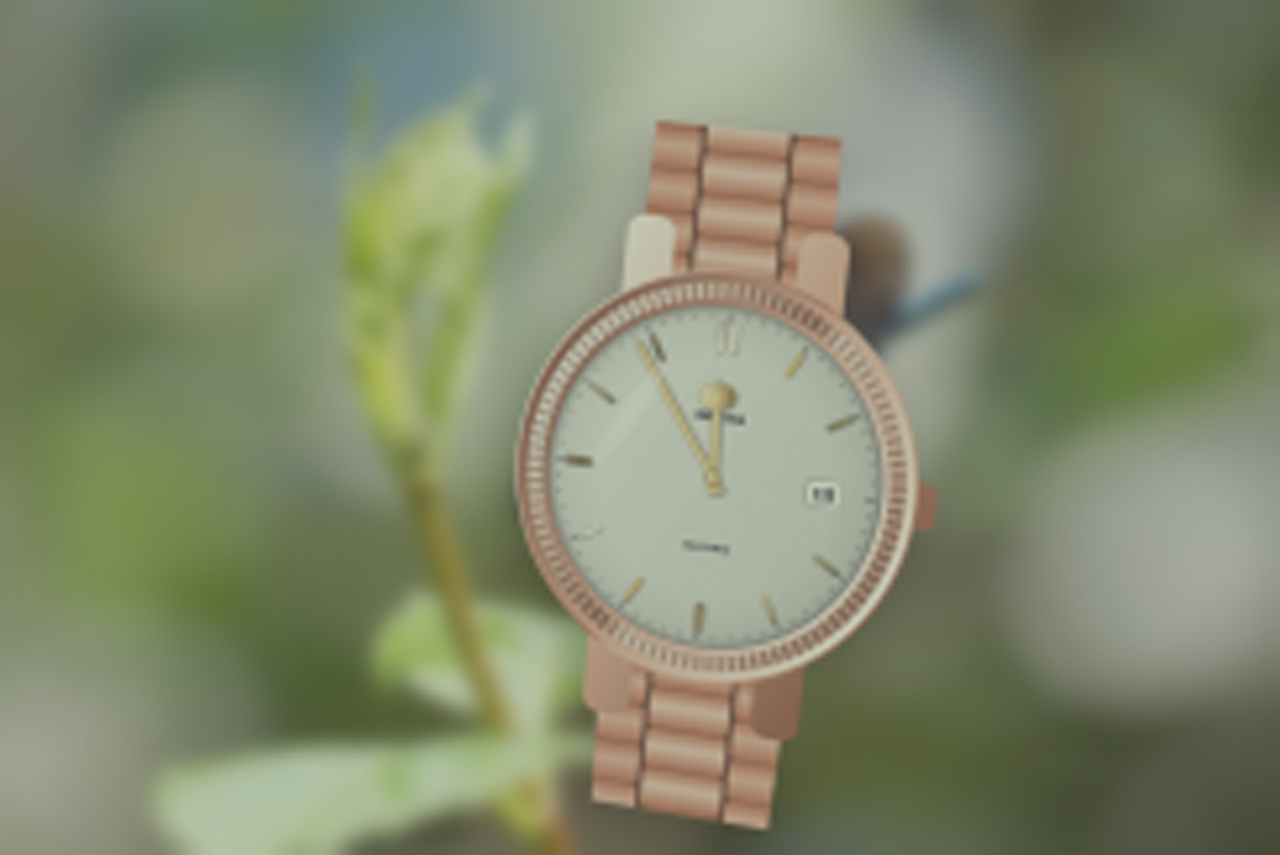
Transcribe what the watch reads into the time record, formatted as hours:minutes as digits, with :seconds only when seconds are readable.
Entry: 11:54
